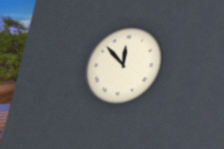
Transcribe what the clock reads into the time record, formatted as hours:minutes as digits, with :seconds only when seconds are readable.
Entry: 11:52
